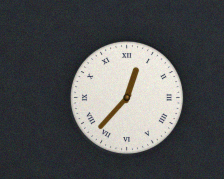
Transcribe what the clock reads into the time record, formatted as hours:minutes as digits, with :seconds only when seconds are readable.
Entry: 12:37
